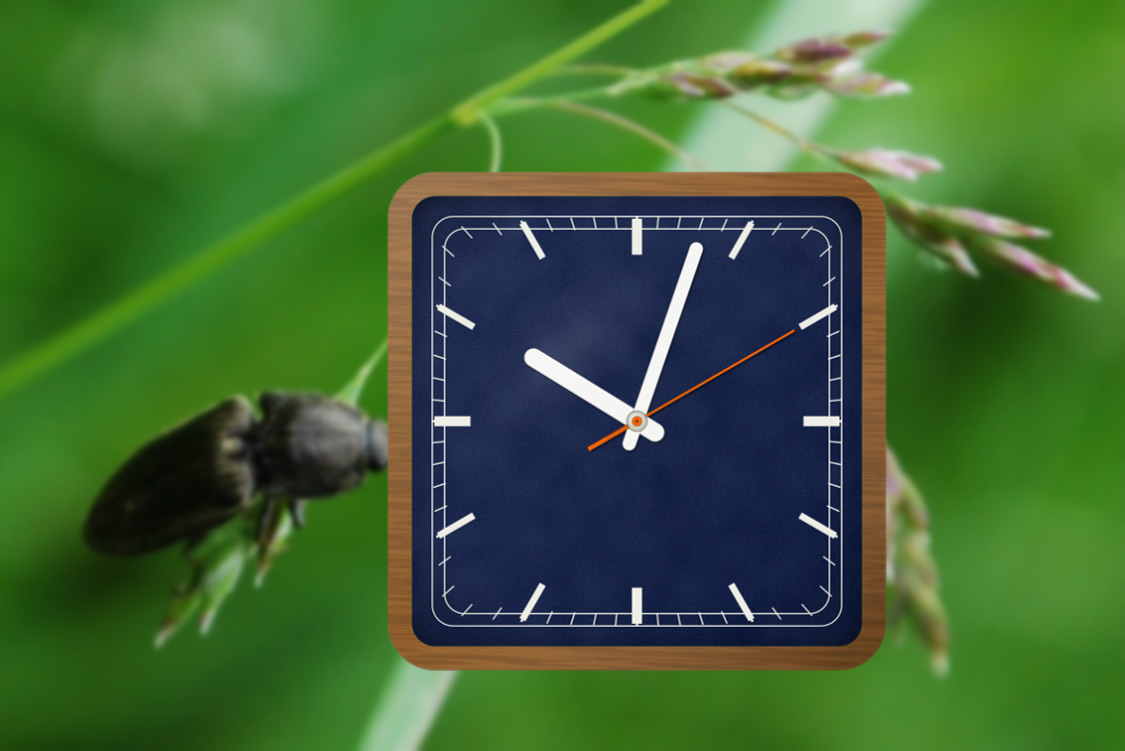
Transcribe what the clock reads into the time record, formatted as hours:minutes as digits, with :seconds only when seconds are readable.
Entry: 10:03:10
